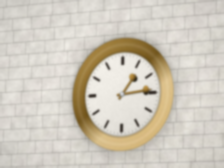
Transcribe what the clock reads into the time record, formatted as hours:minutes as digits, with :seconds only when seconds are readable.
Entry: 1:14
